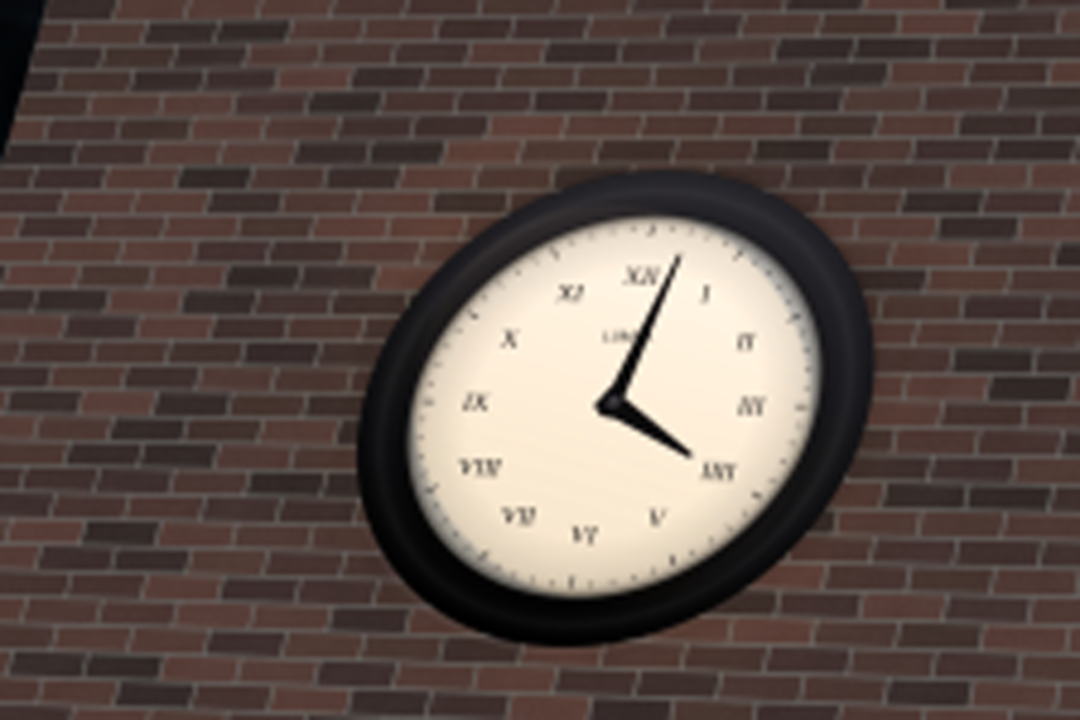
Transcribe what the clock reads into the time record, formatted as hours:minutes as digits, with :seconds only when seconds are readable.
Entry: 4:02
